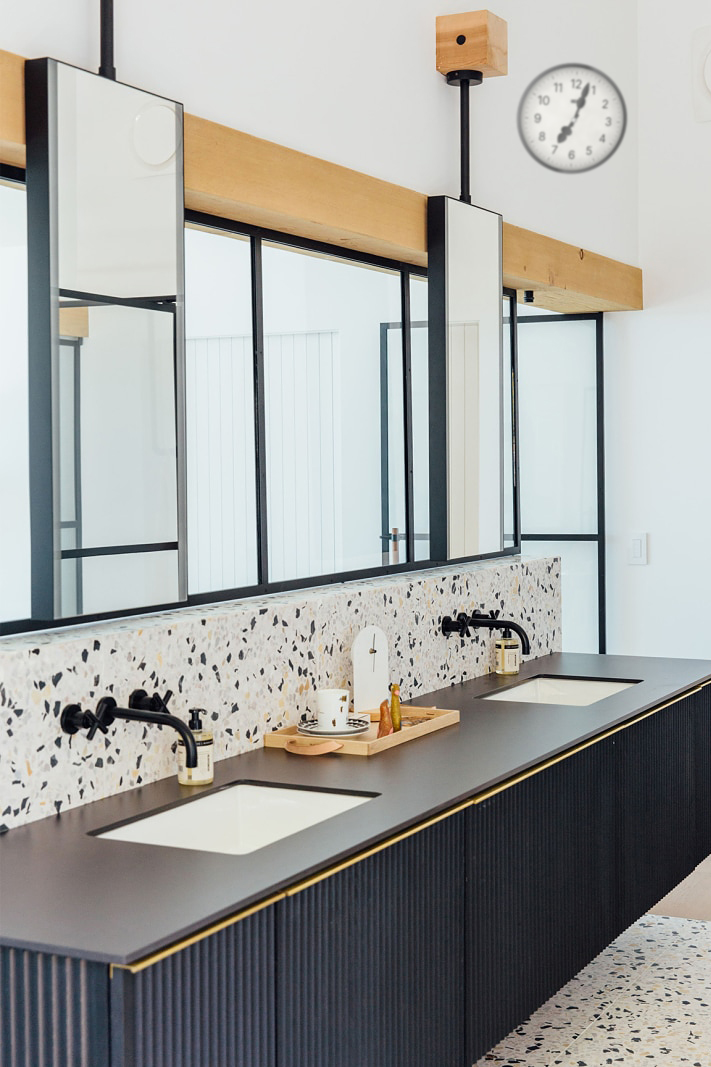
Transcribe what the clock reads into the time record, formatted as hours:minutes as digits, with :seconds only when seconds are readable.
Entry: 7:03
